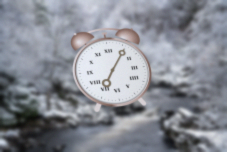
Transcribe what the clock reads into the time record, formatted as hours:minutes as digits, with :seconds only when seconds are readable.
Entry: 7:06
